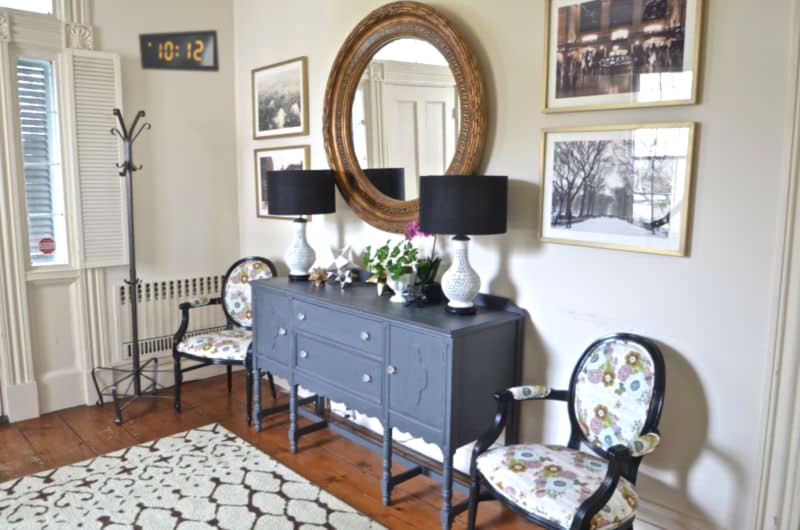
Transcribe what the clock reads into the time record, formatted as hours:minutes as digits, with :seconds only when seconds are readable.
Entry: 10:12
